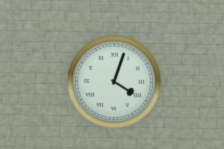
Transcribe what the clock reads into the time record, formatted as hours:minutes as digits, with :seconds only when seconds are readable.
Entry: 4:03
